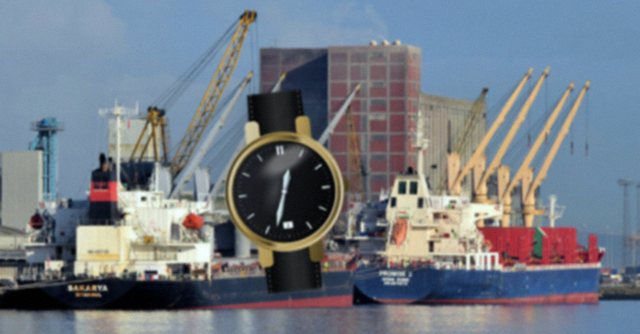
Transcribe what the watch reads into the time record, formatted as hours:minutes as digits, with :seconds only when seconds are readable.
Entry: 12:33
